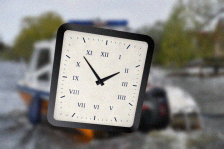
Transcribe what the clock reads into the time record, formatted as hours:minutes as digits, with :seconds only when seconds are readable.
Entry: 1:53
